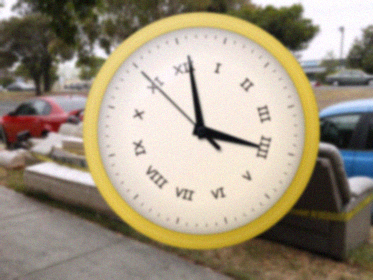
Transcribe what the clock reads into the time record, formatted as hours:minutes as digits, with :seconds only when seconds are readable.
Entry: 4:00:55
